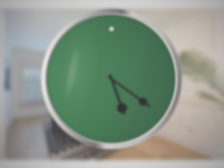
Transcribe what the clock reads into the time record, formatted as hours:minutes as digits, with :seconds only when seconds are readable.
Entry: 5:21
